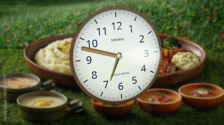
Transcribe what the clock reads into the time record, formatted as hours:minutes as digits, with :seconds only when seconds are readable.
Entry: 6:48
